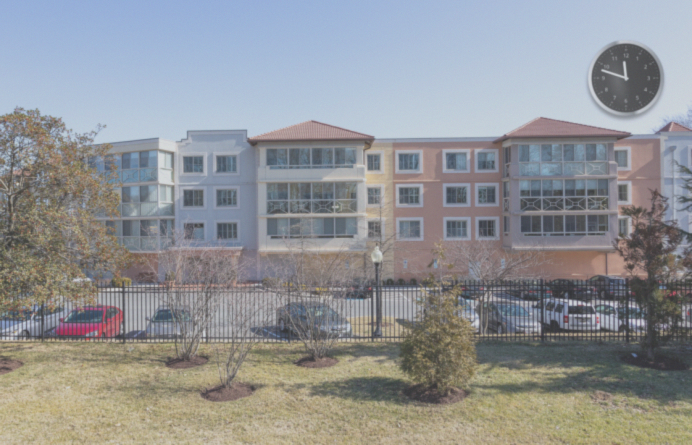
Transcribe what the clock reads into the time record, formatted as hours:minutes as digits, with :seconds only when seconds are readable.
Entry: 11:48
